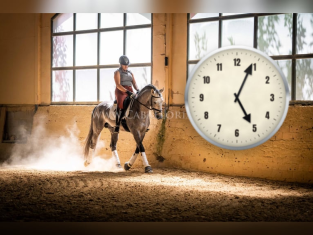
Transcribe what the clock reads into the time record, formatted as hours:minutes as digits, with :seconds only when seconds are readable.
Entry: 5:04
